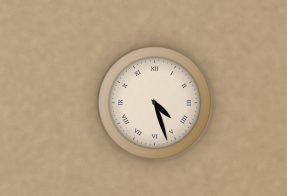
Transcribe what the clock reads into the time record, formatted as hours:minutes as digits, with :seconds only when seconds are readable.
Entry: 4:27
